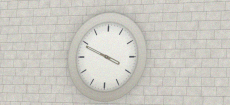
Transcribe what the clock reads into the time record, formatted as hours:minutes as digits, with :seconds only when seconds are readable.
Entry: 3:49
